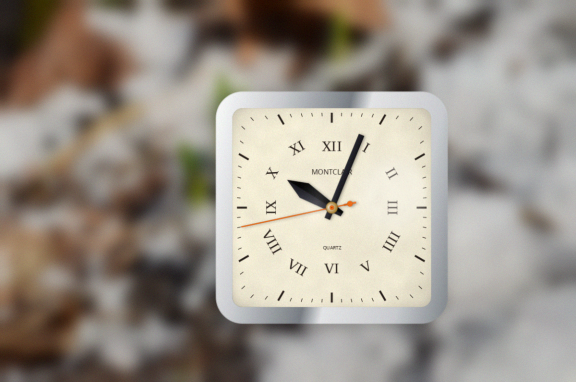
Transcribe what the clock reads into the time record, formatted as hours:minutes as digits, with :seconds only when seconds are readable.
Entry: 10:03:43
